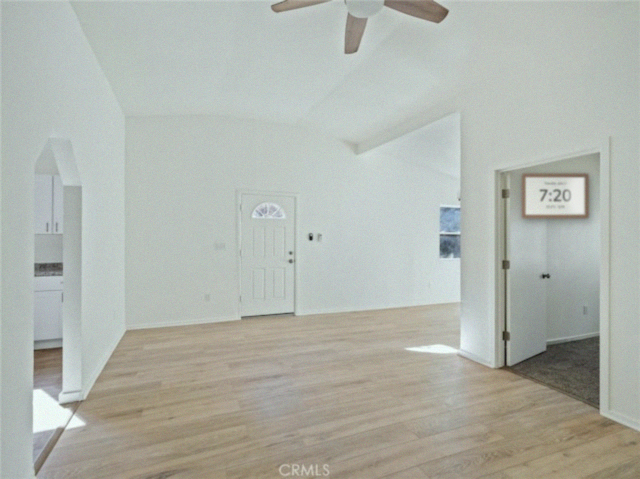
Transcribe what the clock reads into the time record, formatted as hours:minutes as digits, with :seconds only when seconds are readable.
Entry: 7:20
